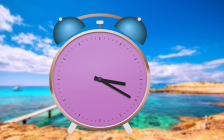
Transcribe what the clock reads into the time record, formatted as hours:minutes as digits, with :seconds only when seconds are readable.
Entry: 3:20
